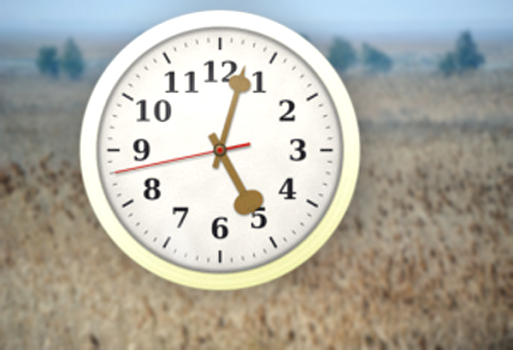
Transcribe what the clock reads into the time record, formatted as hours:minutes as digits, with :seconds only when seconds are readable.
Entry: 5:02:43
